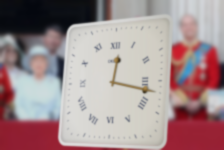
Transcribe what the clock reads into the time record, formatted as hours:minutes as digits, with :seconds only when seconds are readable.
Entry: 12:17
